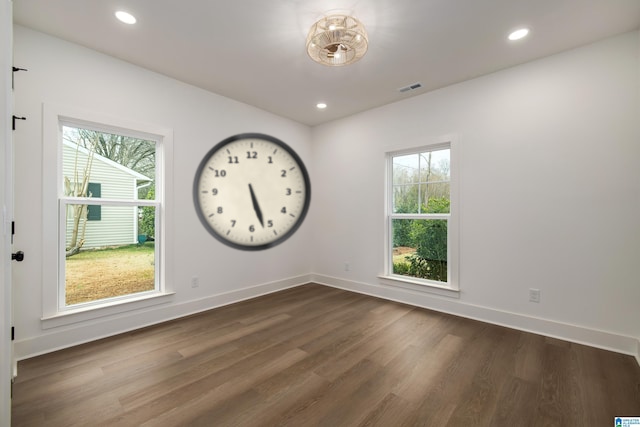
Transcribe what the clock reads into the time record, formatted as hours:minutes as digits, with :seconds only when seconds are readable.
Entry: 5:27
